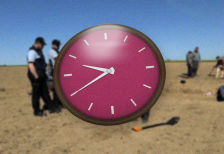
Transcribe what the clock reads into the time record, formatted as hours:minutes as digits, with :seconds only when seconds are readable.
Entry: 9:40
